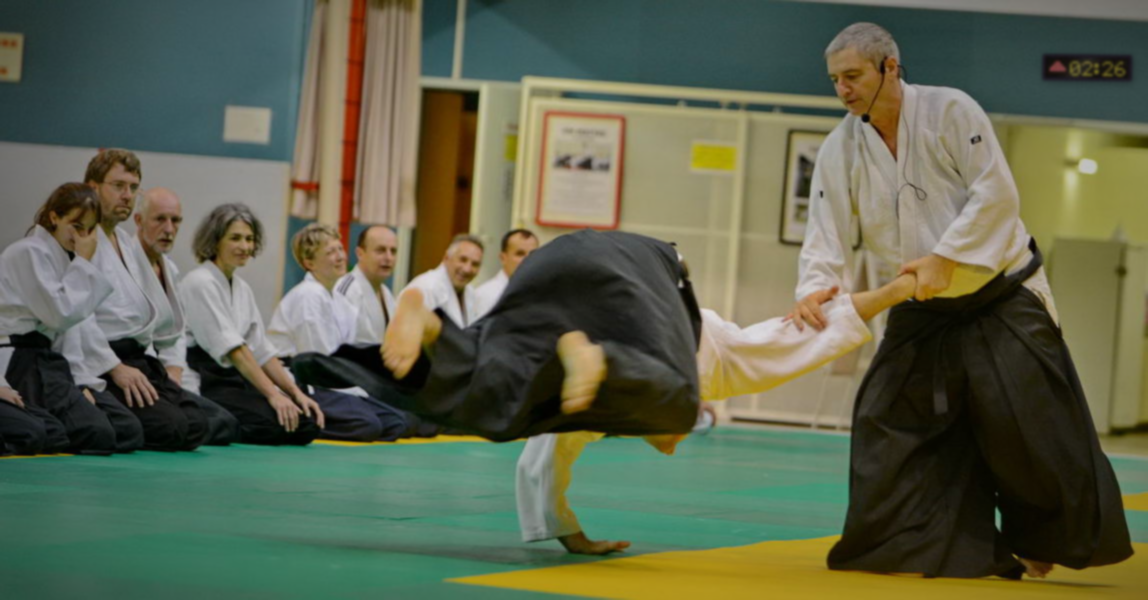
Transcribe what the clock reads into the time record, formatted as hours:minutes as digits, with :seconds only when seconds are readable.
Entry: 2:26
